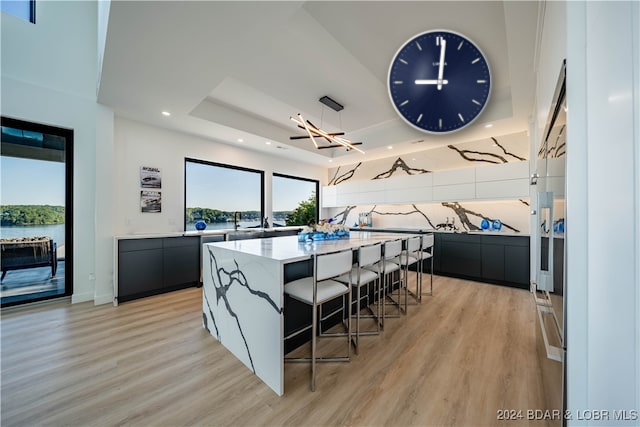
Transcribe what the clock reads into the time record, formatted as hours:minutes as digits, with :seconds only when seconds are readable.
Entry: 9:01
